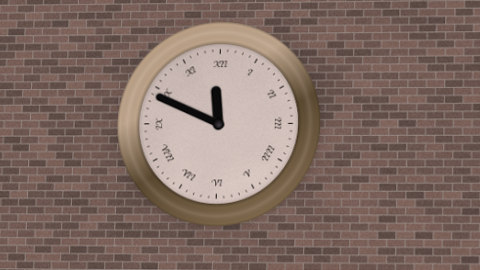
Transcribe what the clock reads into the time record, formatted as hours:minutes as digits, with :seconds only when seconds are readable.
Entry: 11:49
